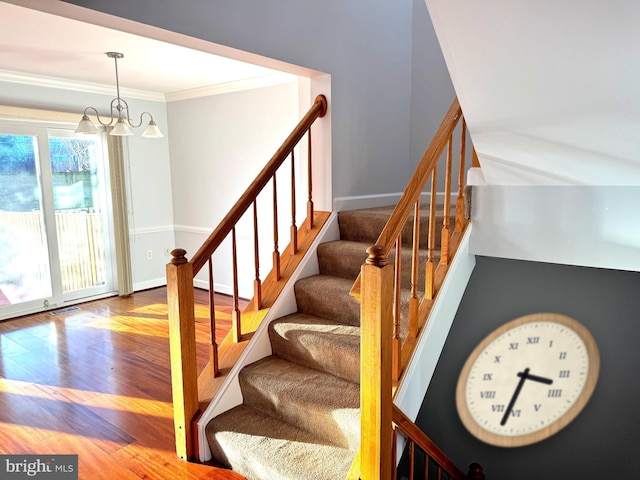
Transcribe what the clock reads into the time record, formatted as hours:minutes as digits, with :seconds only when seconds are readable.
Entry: 3:32
